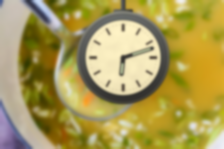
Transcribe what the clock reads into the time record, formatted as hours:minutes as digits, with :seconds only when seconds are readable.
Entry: 6:12
